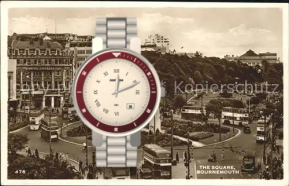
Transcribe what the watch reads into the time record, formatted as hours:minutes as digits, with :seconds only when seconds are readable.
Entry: 12:11
